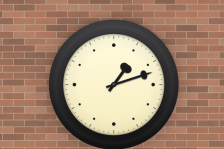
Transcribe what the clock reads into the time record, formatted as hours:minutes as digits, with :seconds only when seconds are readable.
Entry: 1:12
